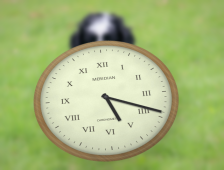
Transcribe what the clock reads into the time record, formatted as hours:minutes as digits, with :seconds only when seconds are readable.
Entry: 5:19
